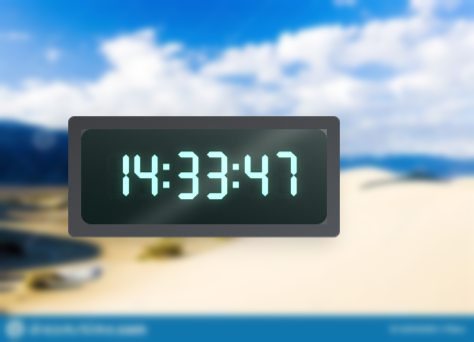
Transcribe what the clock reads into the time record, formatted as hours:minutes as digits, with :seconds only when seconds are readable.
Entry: 14:33:47
